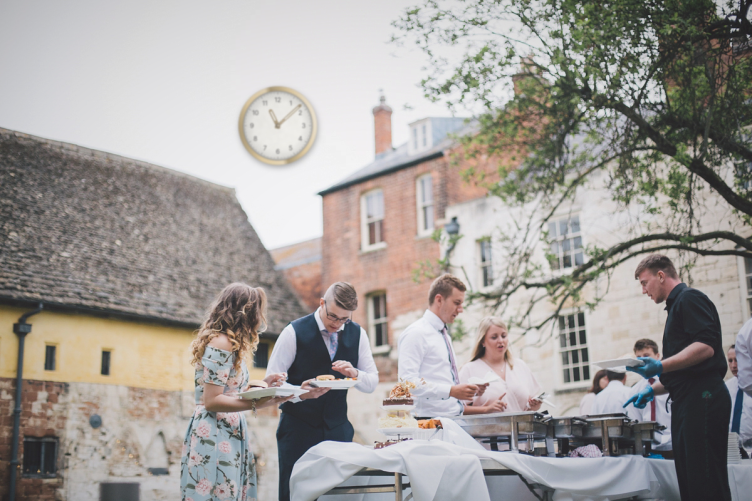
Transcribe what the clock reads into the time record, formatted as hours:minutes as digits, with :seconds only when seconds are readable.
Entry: 11:08
